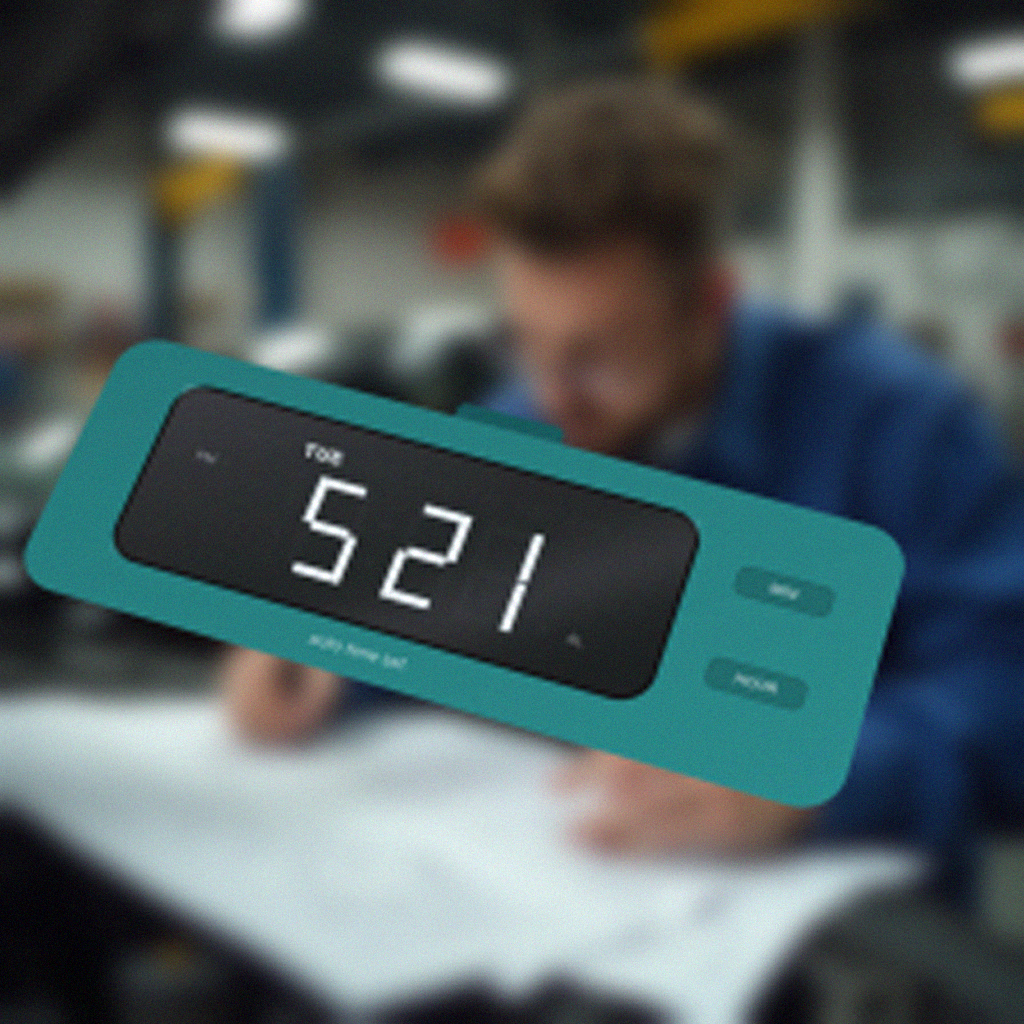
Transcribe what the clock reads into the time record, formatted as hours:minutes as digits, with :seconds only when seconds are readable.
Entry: 5:21
